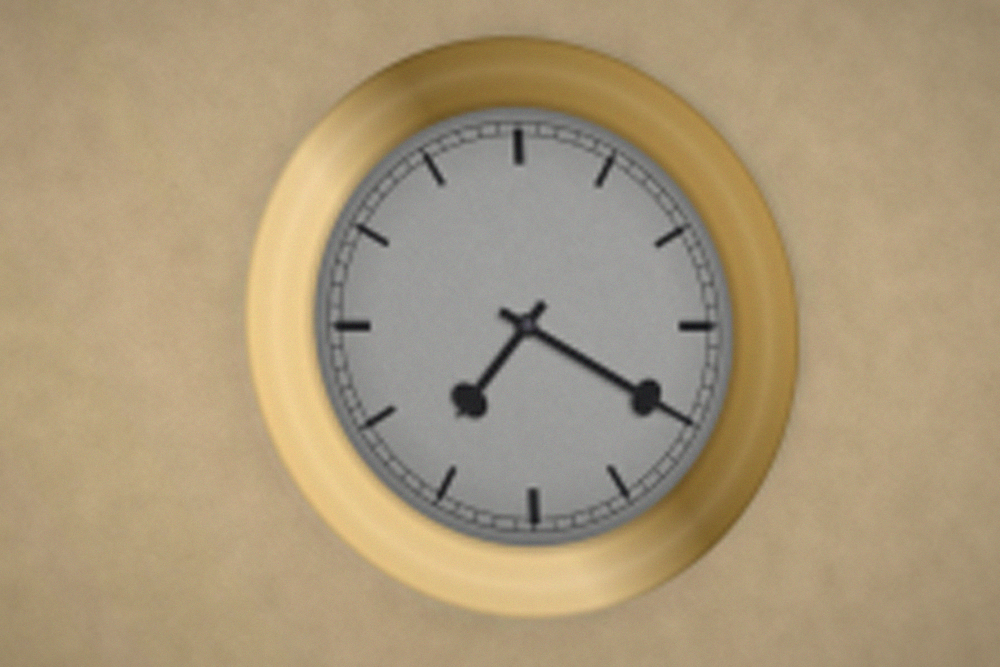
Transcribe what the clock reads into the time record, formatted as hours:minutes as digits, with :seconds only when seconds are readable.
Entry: 7:20
